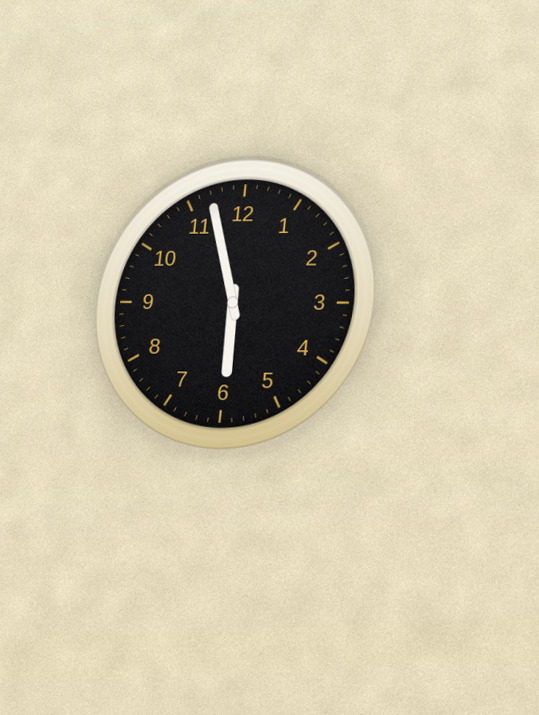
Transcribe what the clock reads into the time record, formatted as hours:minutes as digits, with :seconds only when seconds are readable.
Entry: 5:57
